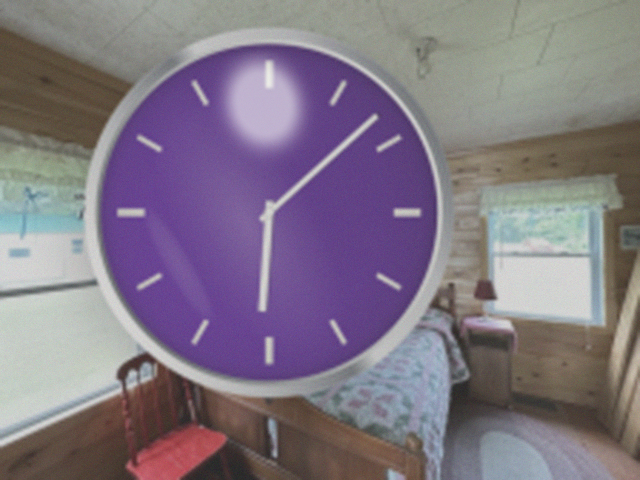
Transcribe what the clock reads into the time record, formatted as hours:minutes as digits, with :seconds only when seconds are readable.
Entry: 6:08
